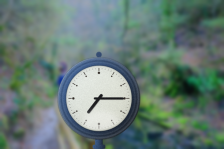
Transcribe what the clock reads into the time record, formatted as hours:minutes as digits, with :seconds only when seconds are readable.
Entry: 7:15
